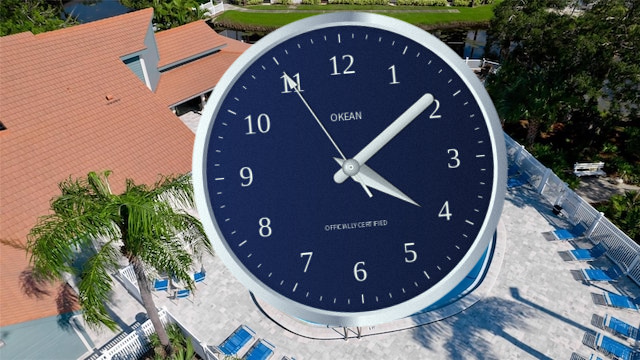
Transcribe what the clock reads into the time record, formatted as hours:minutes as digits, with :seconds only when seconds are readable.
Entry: 4:08:55
